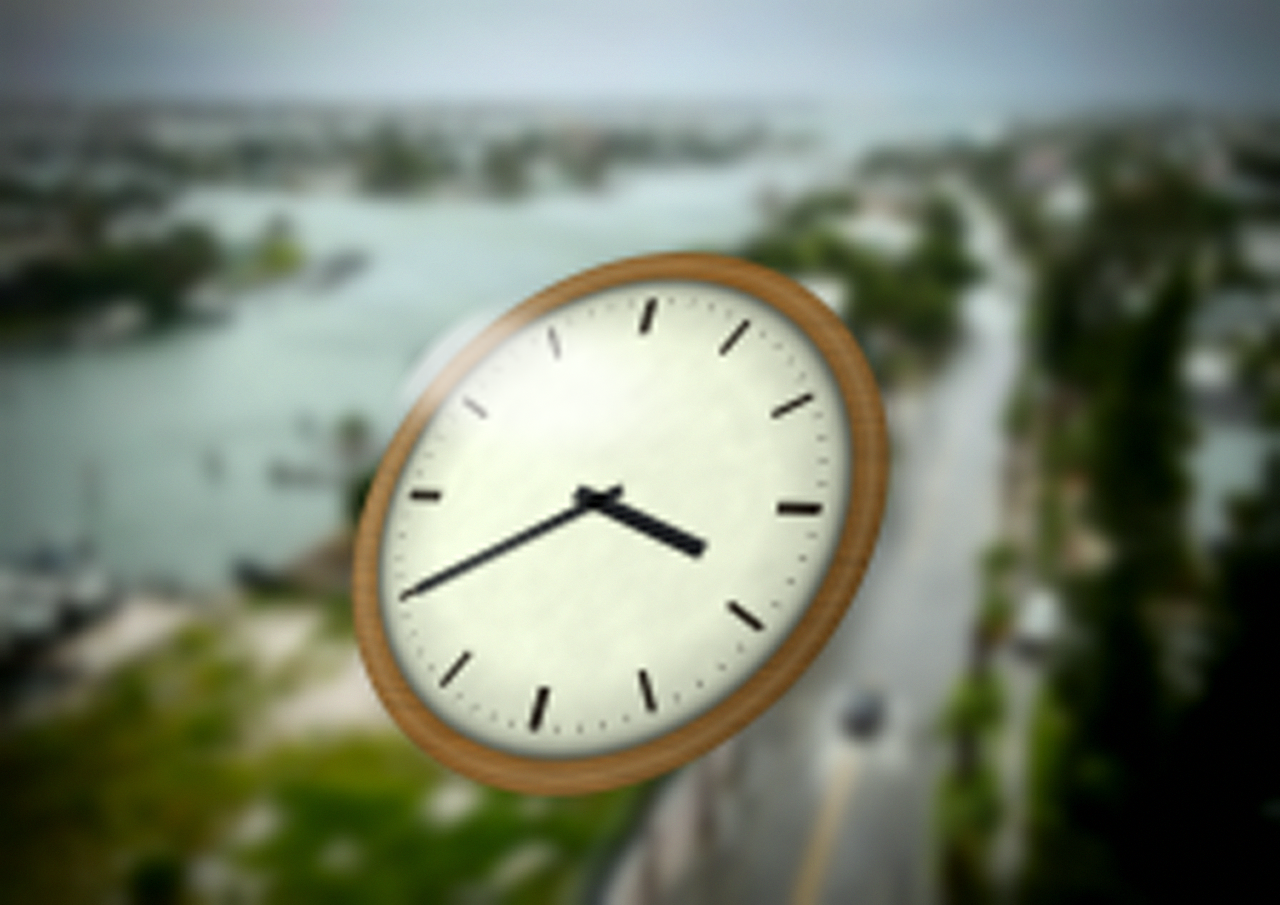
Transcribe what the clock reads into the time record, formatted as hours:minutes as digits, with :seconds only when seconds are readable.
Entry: 3:40
